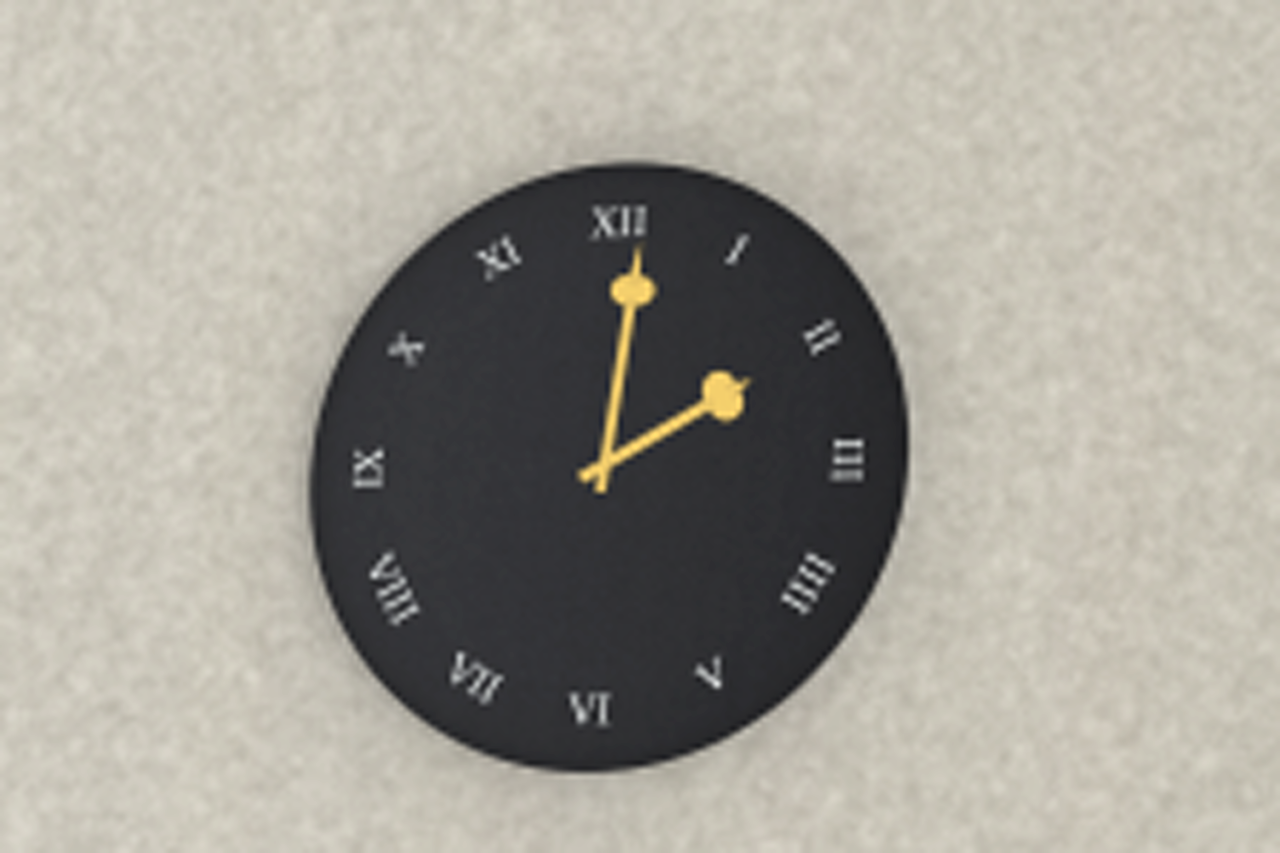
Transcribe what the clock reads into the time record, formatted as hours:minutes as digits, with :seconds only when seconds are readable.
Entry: 2:01
